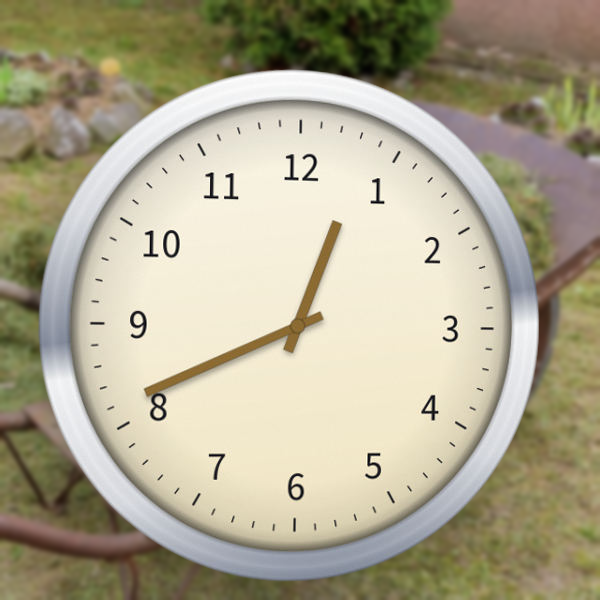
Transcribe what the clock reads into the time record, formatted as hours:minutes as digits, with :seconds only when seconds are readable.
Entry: 12:41
